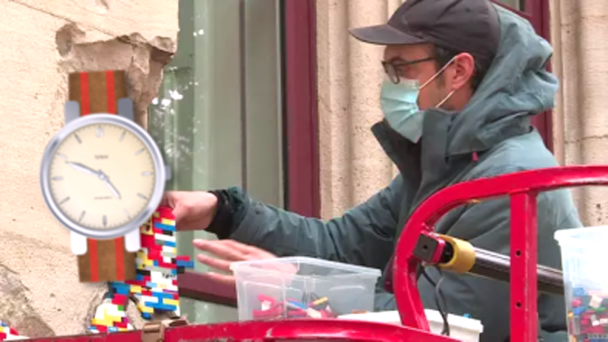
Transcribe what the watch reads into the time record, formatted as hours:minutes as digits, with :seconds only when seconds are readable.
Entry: 4:49
